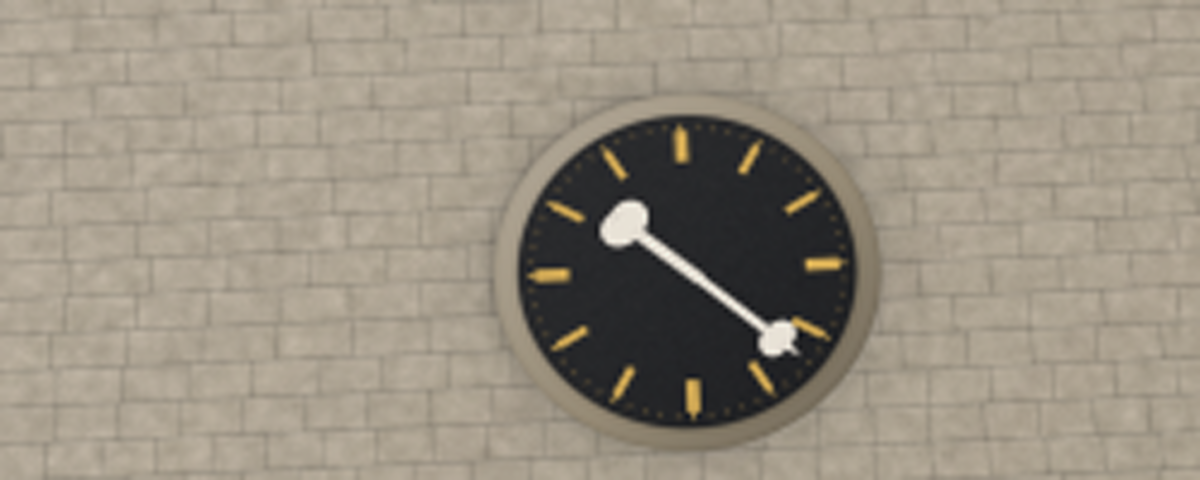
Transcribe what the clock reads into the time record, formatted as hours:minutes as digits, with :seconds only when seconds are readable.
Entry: 10:22
